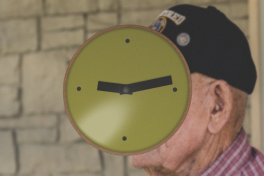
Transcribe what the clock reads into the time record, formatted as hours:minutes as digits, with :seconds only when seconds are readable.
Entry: 9:13
